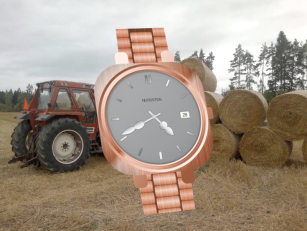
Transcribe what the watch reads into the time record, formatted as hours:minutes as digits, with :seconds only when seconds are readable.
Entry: 4:41
